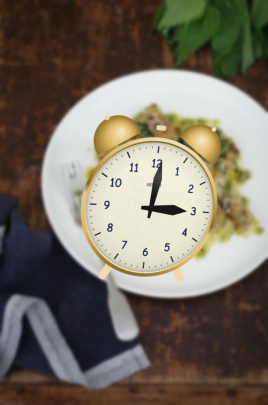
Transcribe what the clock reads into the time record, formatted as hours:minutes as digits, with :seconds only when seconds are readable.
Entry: 3:01
